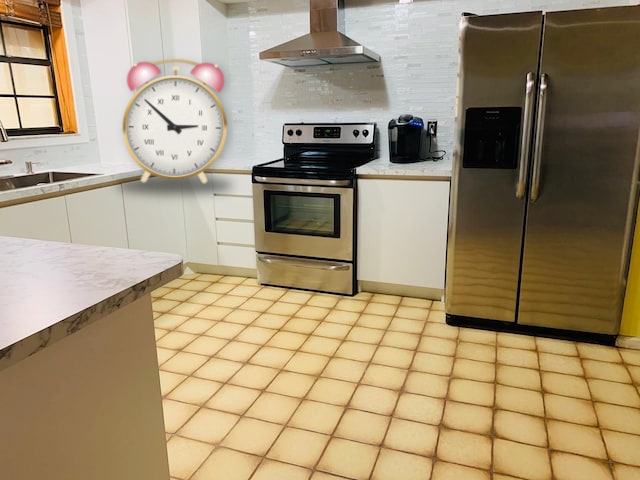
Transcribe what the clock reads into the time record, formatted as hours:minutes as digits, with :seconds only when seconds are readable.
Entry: 2:52
